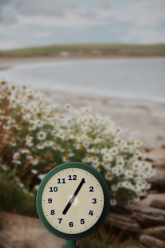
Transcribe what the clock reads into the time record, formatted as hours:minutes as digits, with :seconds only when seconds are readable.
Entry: 7:05
